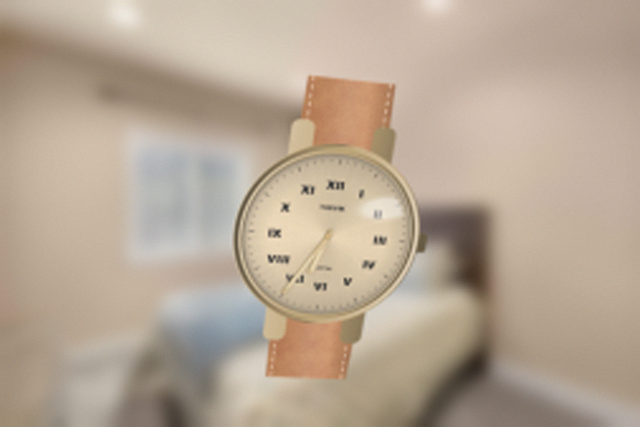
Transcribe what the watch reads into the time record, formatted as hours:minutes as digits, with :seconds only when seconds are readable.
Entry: 6:35
